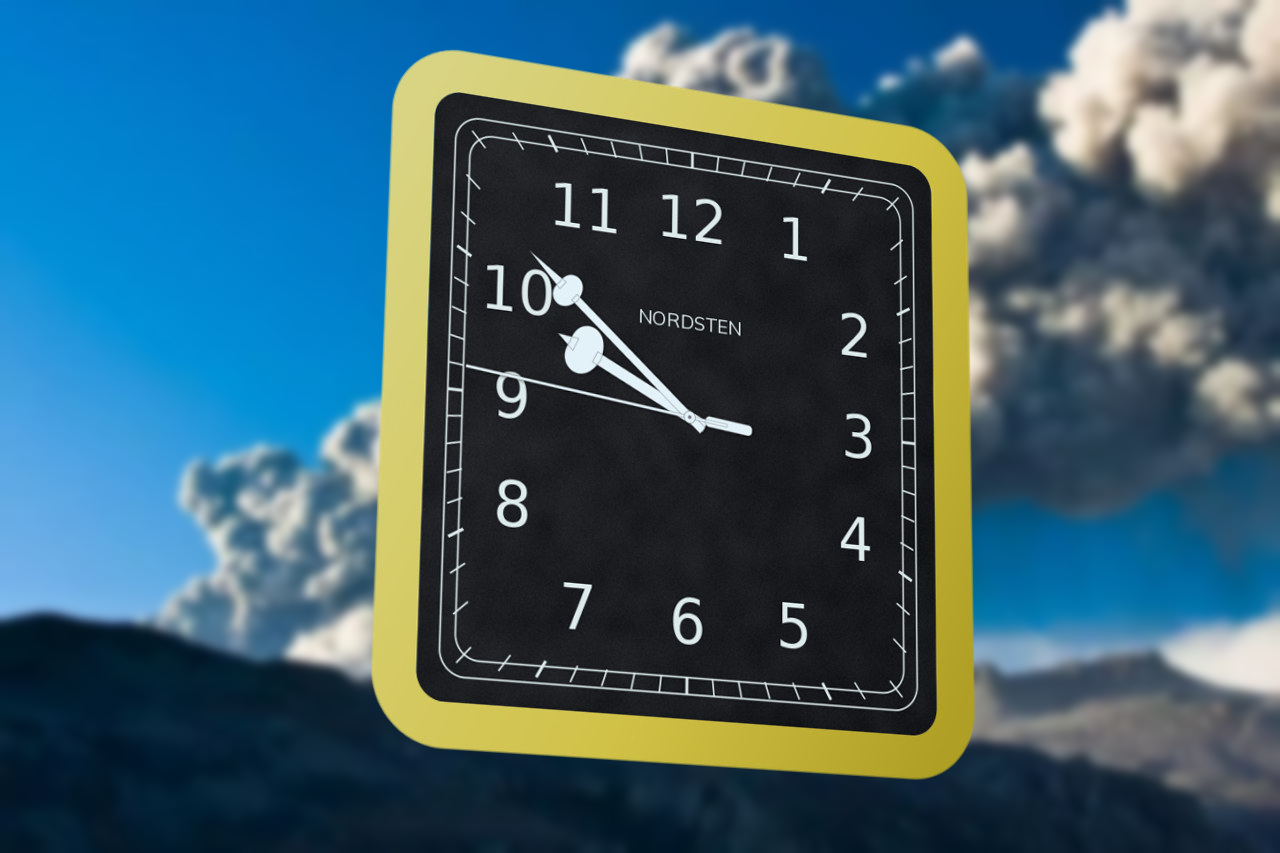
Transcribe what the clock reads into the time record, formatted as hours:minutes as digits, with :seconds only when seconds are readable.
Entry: 9:51:46
